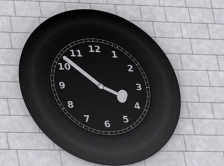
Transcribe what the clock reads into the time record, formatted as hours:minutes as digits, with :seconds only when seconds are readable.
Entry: 3:52
